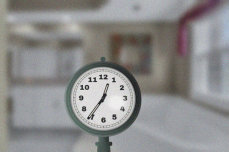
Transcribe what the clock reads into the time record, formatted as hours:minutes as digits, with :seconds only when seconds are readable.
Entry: 12:36
